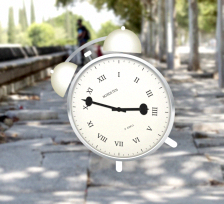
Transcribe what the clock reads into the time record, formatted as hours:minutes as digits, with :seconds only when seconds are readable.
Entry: 3:52
